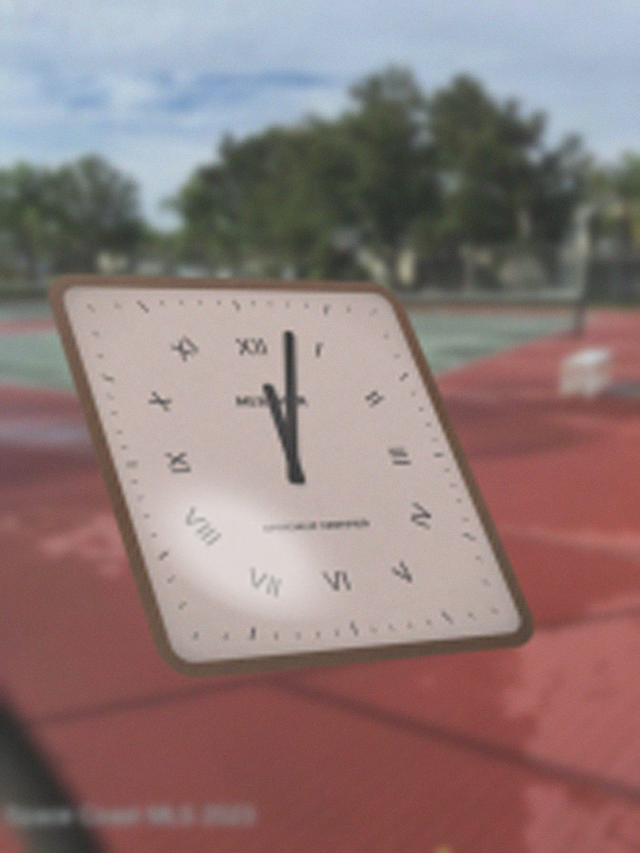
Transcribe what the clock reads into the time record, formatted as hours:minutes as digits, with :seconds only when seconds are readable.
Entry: 12:03
